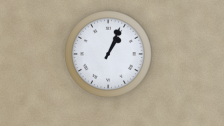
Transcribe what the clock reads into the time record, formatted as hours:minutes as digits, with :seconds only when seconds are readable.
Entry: 1:04
